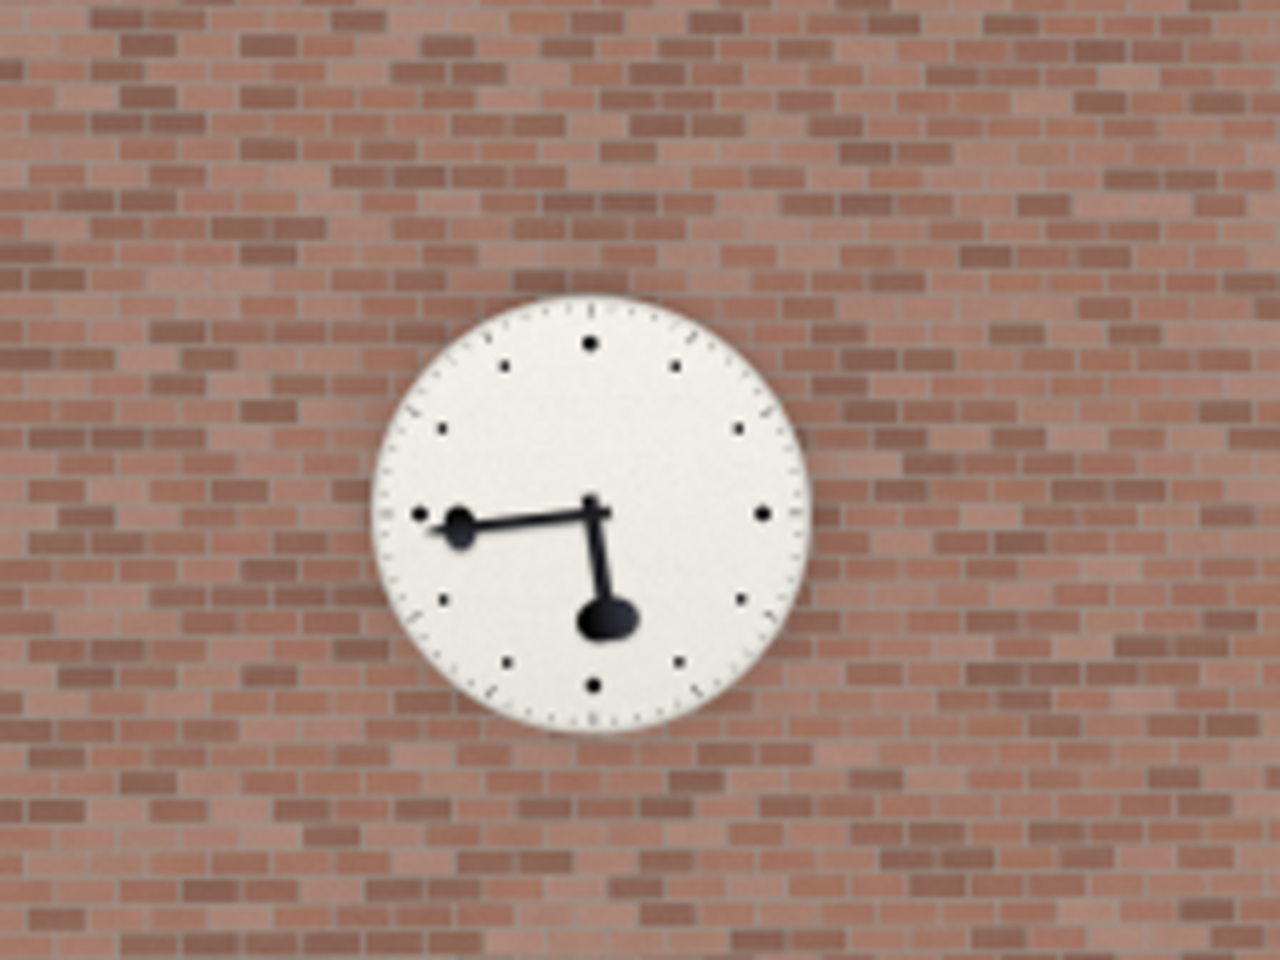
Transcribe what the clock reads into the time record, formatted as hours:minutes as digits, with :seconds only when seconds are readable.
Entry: 5:44
